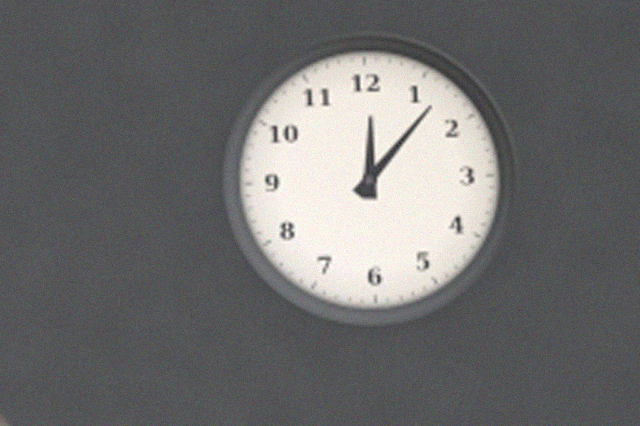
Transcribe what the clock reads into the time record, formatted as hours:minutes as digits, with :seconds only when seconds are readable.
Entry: 12:07
